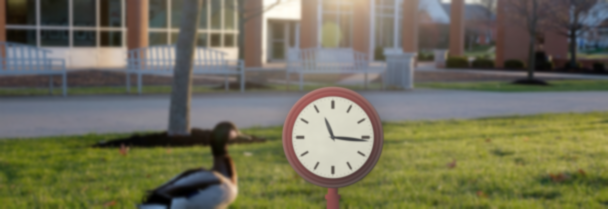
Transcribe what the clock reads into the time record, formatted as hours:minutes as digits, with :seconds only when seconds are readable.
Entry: 11:16
